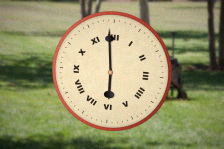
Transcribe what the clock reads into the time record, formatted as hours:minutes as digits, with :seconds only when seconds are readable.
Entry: 5:59
